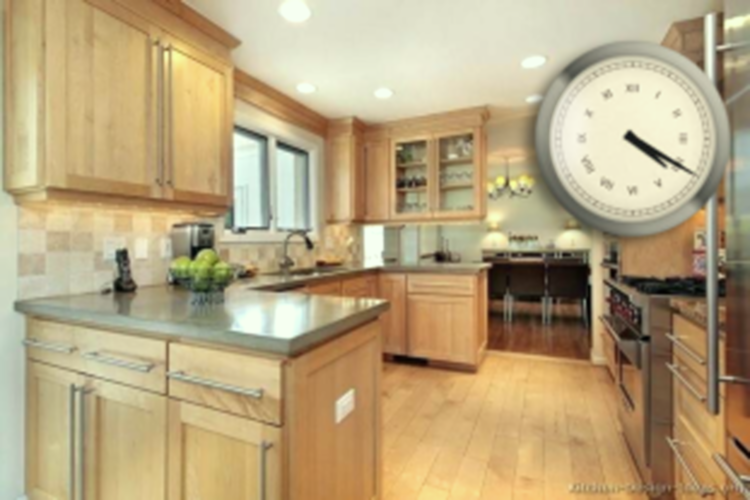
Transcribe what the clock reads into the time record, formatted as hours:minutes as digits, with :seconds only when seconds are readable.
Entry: 4:20
